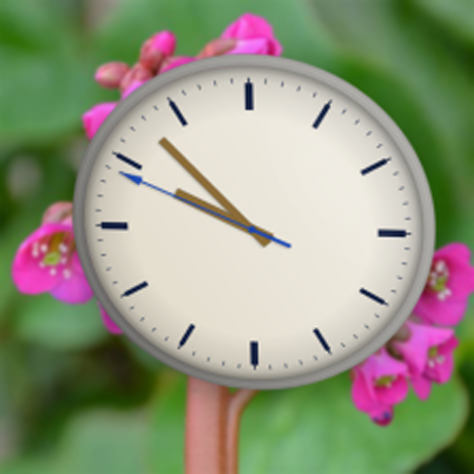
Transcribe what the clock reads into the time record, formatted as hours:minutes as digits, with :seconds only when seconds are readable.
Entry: 9:52:49
